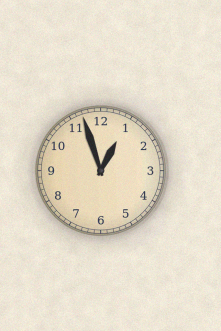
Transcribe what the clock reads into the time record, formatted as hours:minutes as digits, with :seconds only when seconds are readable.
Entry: 12:57
